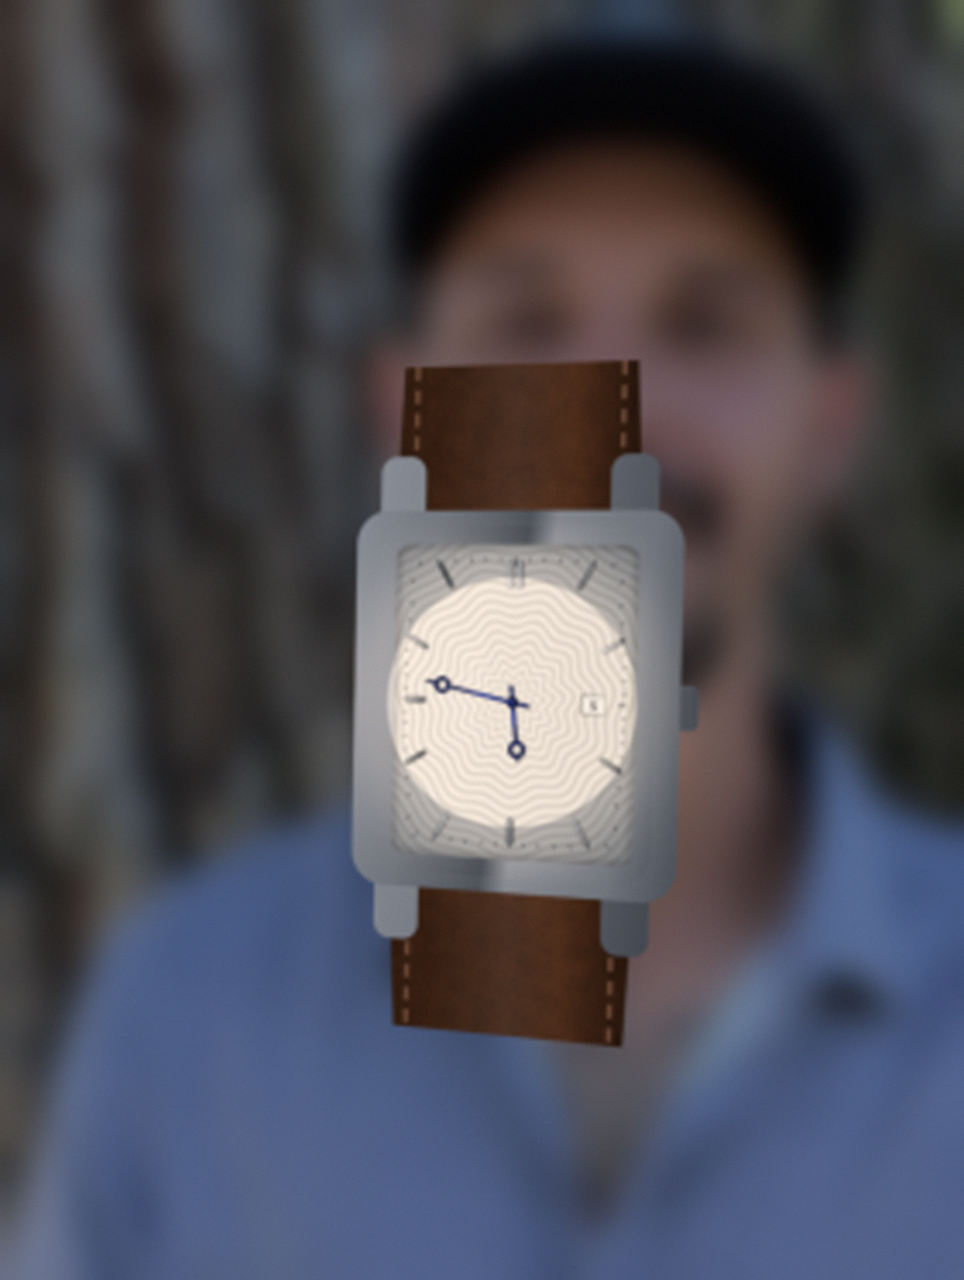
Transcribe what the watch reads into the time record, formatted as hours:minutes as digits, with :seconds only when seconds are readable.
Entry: 5:47
